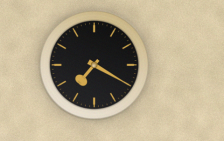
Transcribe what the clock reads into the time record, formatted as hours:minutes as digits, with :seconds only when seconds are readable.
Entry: 7:20
